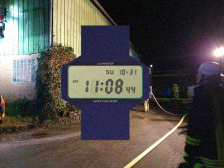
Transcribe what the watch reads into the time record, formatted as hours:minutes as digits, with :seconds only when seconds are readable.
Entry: 11:08:44
